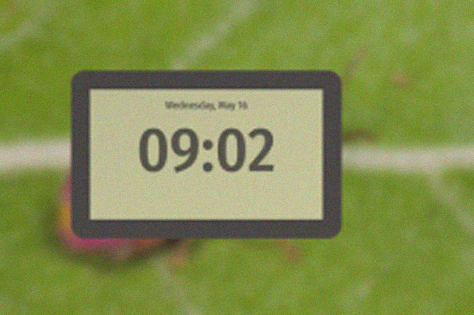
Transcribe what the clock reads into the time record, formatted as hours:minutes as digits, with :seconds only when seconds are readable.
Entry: 9:02
